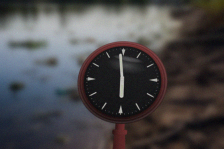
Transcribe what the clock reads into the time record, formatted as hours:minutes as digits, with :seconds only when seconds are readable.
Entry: 5:59
